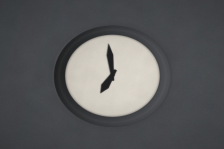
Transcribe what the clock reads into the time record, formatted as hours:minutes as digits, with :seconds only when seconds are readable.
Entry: 6:59
